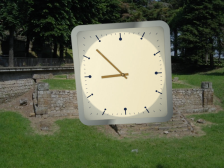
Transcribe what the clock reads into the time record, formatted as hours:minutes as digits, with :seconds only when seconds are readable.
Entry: 8:53
